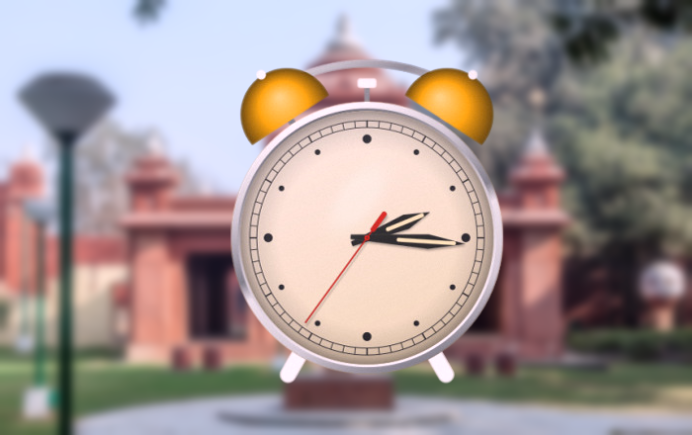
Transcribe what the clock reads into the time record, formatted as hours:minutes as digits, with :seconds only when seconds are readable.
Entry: 2:15:36
